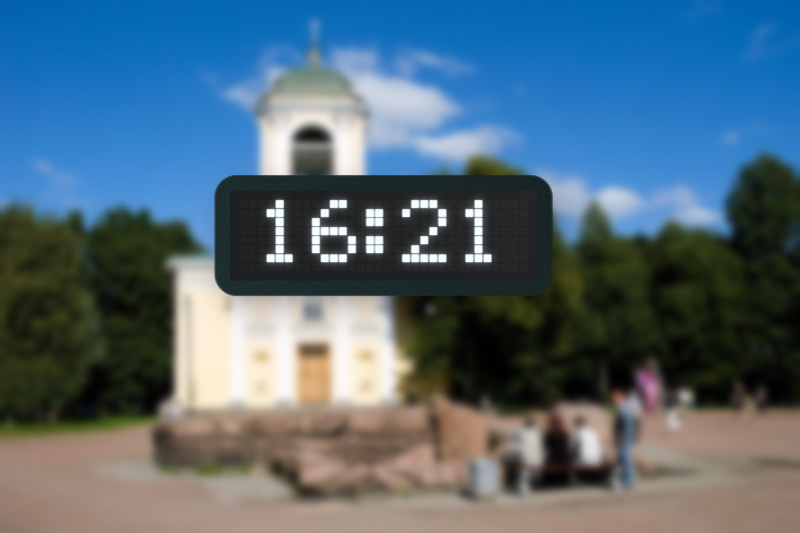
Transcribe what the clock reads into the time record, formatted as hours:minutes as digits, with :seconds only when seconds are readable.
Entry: 16:21
